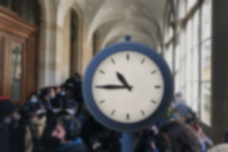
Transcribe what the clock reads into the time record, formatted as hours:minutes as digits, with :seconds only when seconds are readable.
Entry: 10:45
